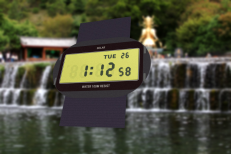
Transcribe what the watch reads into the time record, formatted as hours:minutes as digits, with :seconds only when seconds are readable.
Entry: 1:12:58
